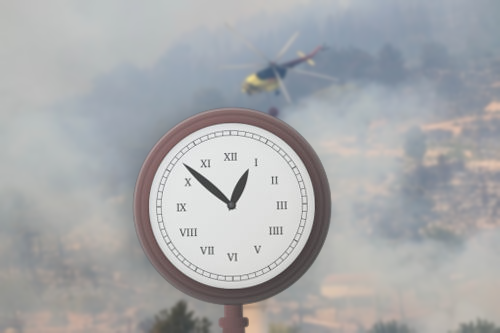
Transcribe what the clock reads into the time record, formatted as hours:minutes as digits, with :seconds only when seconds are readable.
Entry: 12:52
